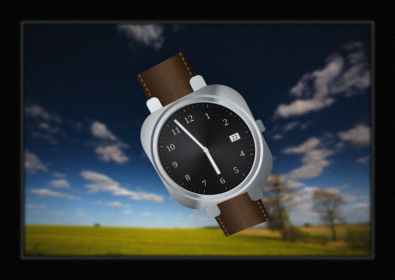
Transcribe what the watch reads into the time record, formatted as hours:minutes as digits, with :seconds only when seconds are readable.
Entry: 5:57
